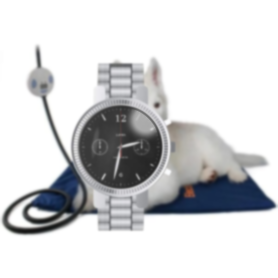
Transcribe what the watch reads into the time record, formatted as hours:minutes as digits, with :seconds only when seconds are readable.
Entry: 2:32
